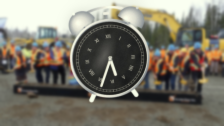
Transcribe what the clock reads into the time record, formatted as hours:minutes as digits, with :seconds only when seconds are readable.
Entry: 5:34
